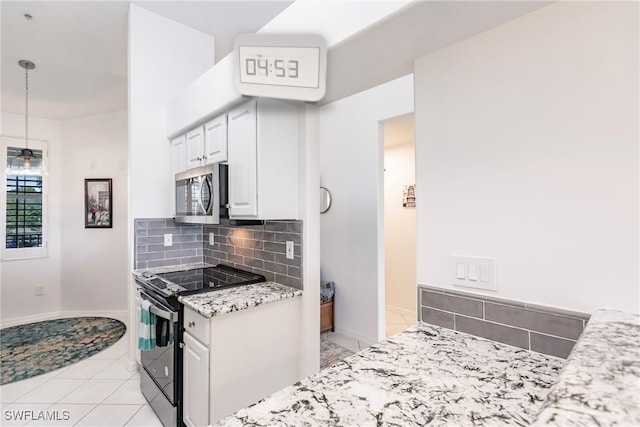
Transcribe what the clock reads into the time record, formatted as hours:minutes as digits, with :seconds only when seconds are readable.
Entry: 4:53
